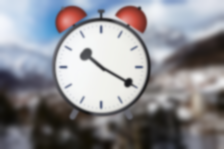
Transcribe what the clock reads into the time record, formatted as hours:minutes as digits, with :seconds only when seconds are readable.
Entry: 10:20
